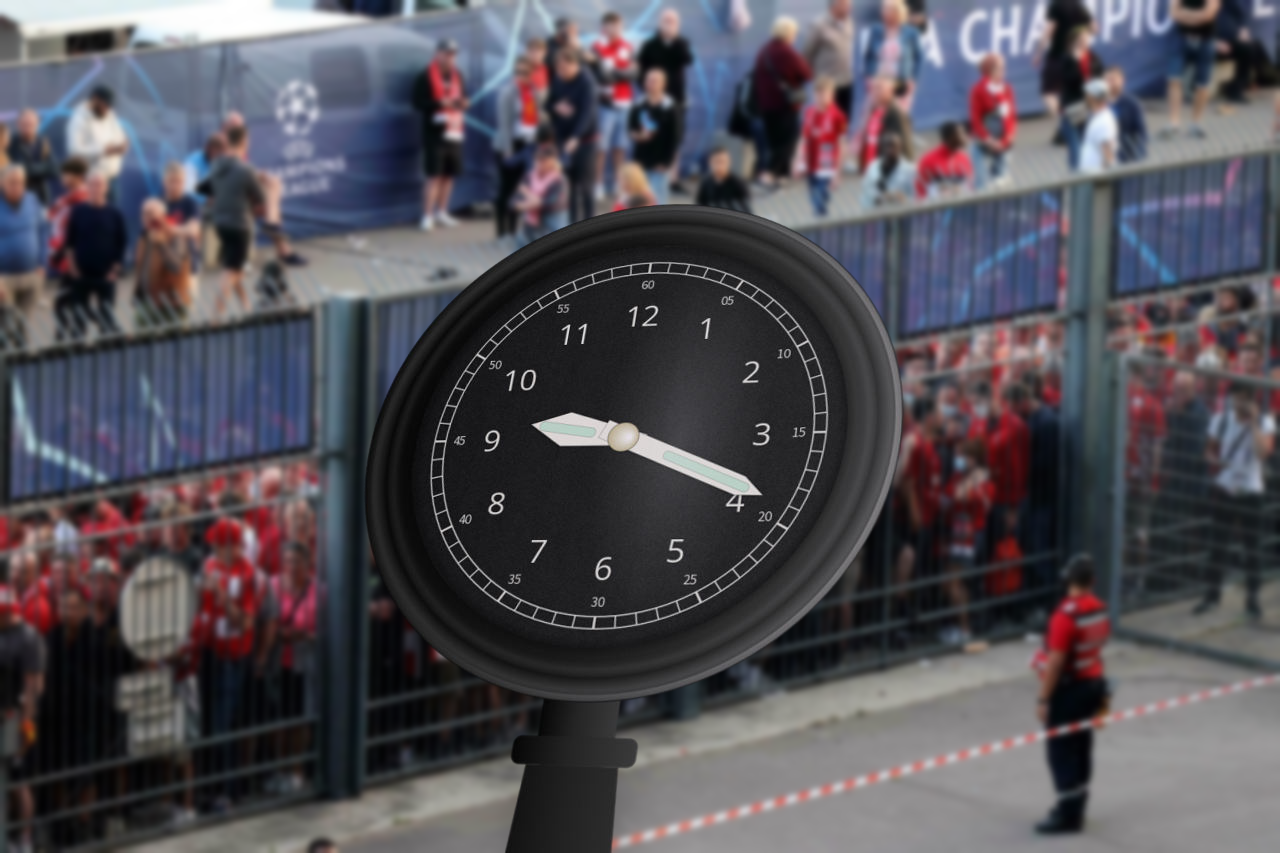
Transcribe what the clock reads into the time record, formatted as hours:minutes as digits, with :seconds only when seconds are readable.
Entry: 9:19
